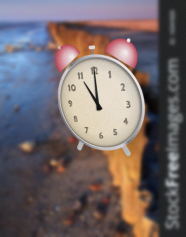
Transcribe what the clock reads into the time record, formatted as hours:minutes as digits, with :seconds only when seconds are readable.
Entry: 11:00
